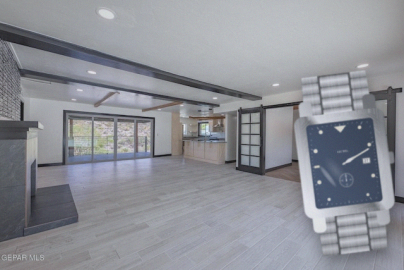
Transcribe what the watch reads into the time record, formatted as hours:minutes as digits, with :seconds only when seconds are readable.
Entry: 2:11
